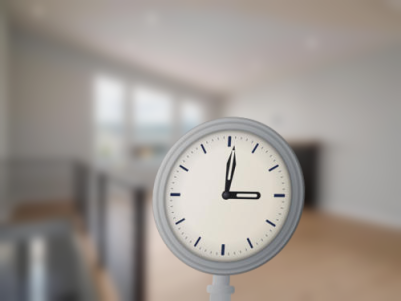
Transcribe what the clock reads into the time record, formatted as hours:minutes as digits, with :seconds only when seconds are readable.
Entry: 3:01
